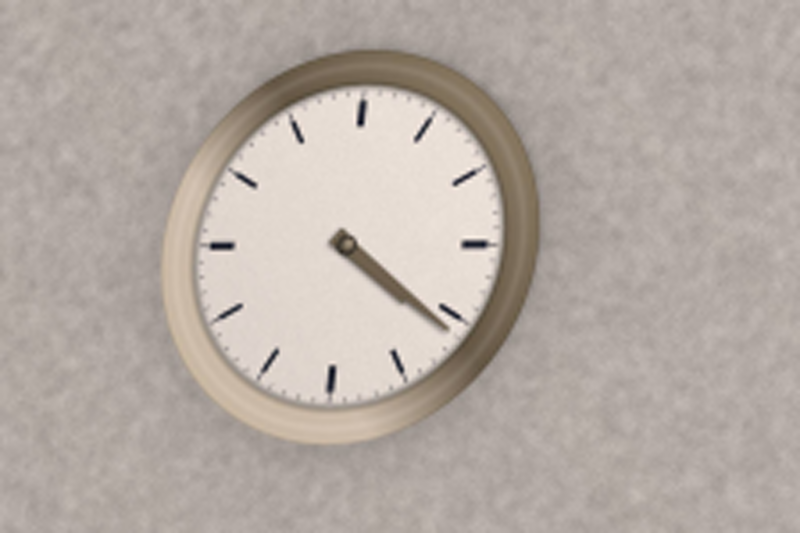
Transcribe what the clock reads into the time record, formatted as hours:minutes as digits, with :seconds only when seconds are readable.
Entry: 4:21
